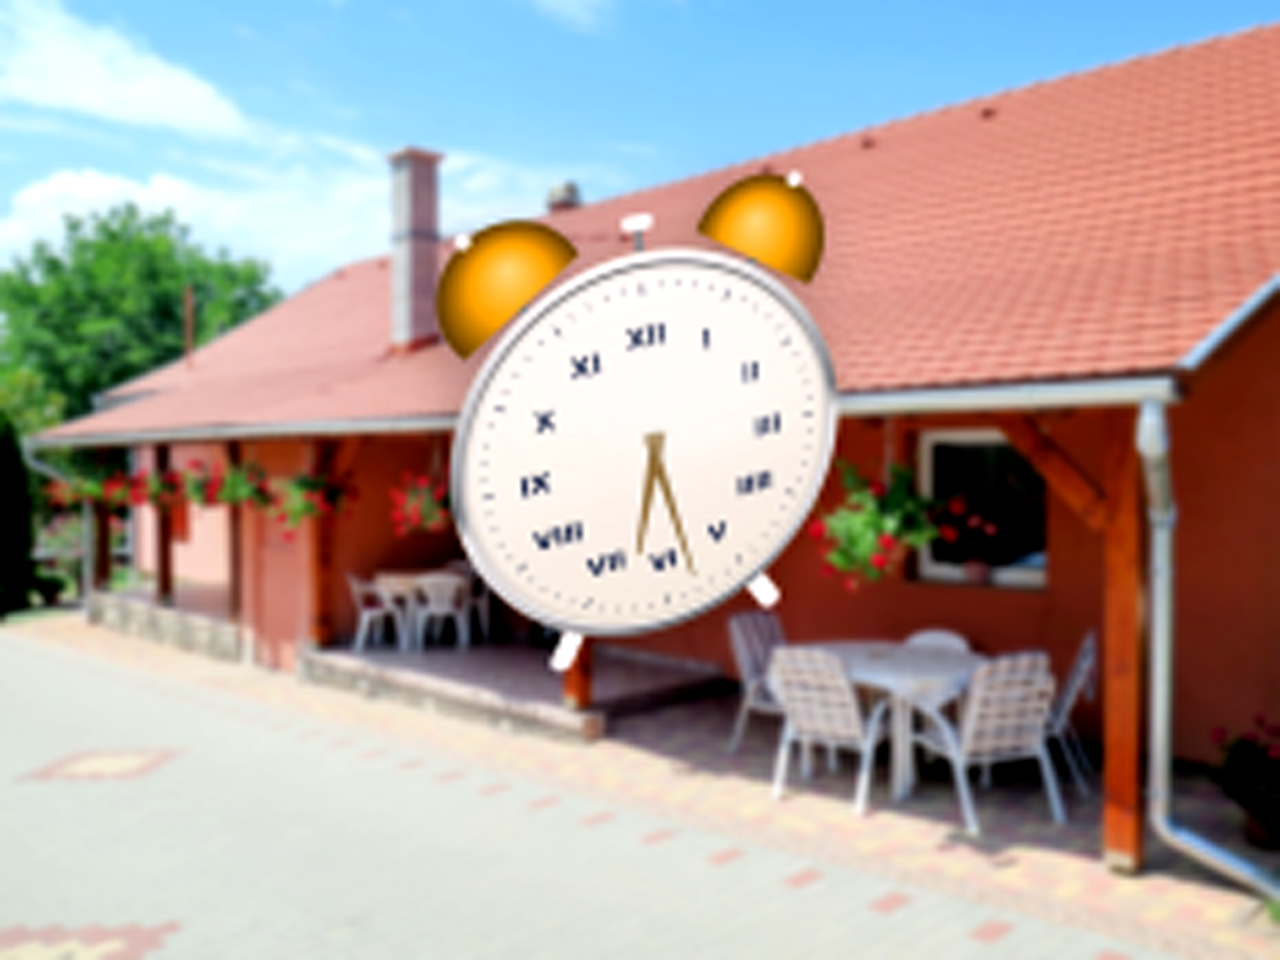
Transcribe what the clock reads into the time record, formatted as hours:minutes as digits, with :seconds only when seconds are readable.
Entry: 6:28
